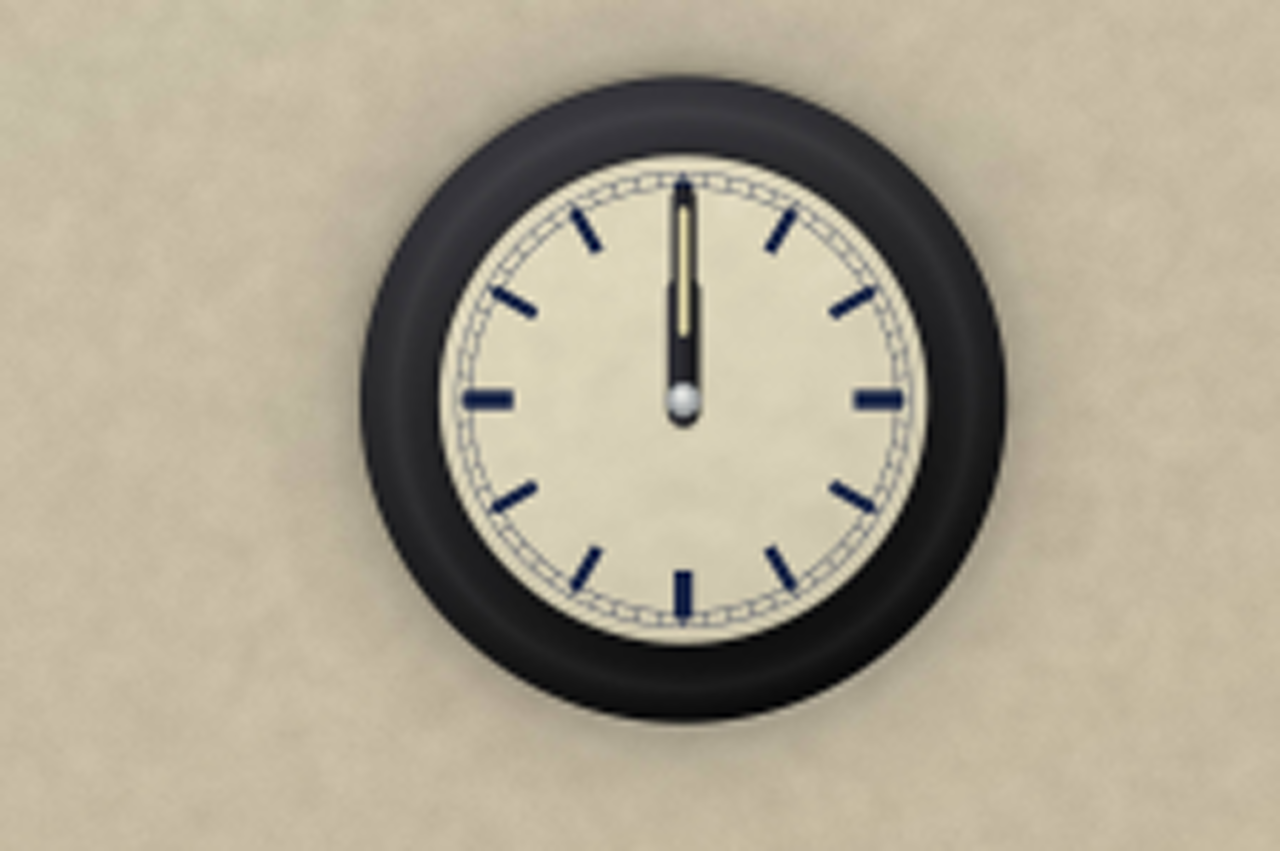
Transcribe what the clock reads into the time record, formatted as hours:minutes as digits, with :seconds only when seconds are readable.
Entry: 12:00
